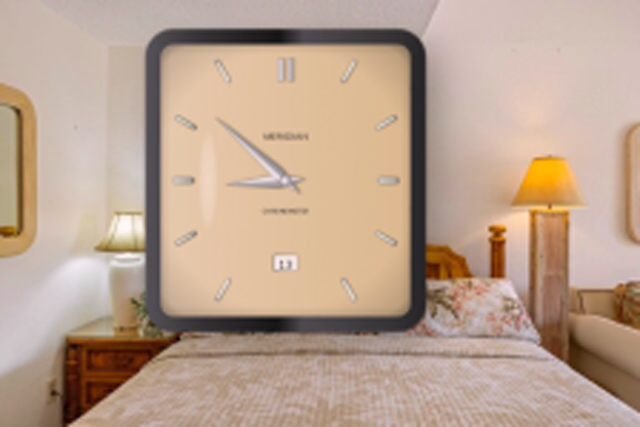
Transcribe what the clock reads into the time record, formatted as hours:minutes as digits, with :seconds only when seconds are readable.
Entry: 8:52
